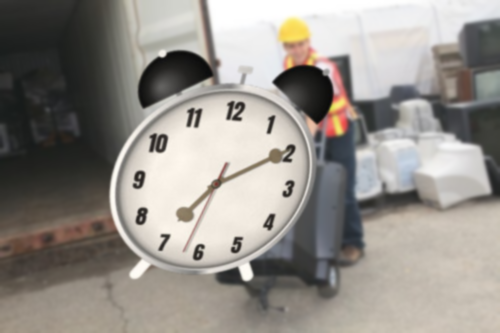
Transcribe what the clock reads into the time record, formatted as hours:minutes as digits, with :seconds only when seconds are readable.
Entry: 7:09:32
